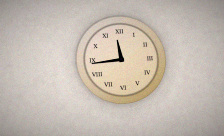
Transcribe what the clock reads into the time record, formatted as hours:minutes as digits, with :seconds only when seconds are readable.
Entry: 11:44
